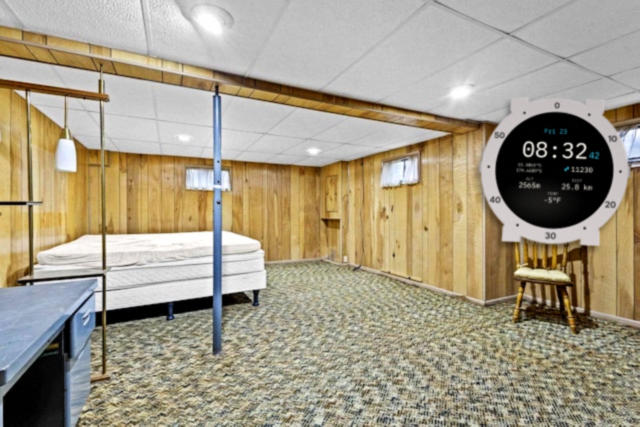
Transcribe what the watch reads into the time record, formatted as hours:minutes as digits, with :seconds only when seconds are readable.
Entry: 8:32
